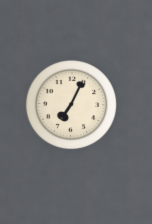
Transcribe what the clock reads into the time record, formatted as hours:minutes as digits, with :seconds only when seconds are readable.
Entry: 7:04
